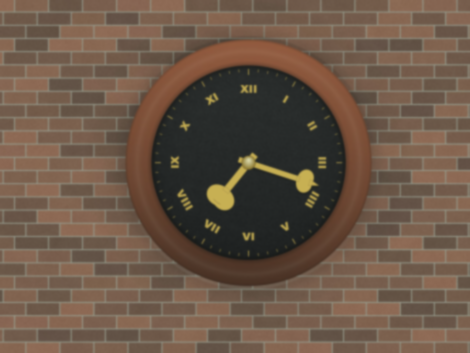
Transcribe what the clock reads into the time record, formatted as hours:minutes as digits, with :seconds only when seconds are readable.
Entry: 7:18
